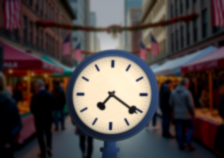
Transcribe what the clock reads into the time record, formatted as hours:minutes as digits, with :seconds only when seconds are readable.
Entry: 7:21
